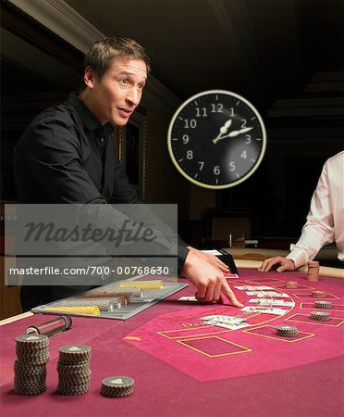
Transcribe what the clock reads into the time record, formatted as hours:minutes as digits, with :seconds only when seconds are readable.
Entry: 1:12
